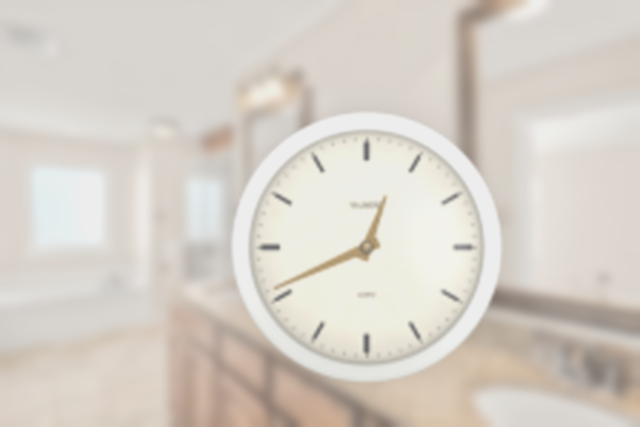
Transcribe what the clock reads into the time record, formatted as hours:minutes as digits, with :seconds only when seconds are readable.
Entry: 12:41
